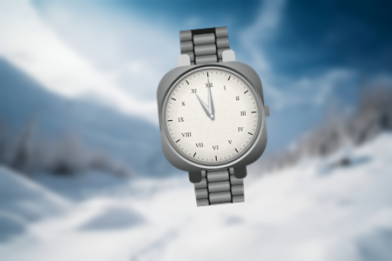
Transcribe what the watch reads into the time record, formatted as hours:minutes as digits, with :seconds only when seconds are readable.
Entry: 11:00
